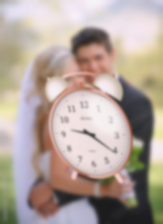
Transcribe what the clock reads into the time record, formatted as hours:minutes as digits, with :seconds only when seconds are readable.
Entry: 9:21
